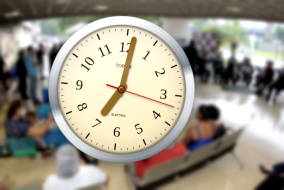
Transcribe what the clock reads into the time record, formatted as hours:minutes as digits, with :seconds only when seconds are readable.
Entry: 7:01:17
